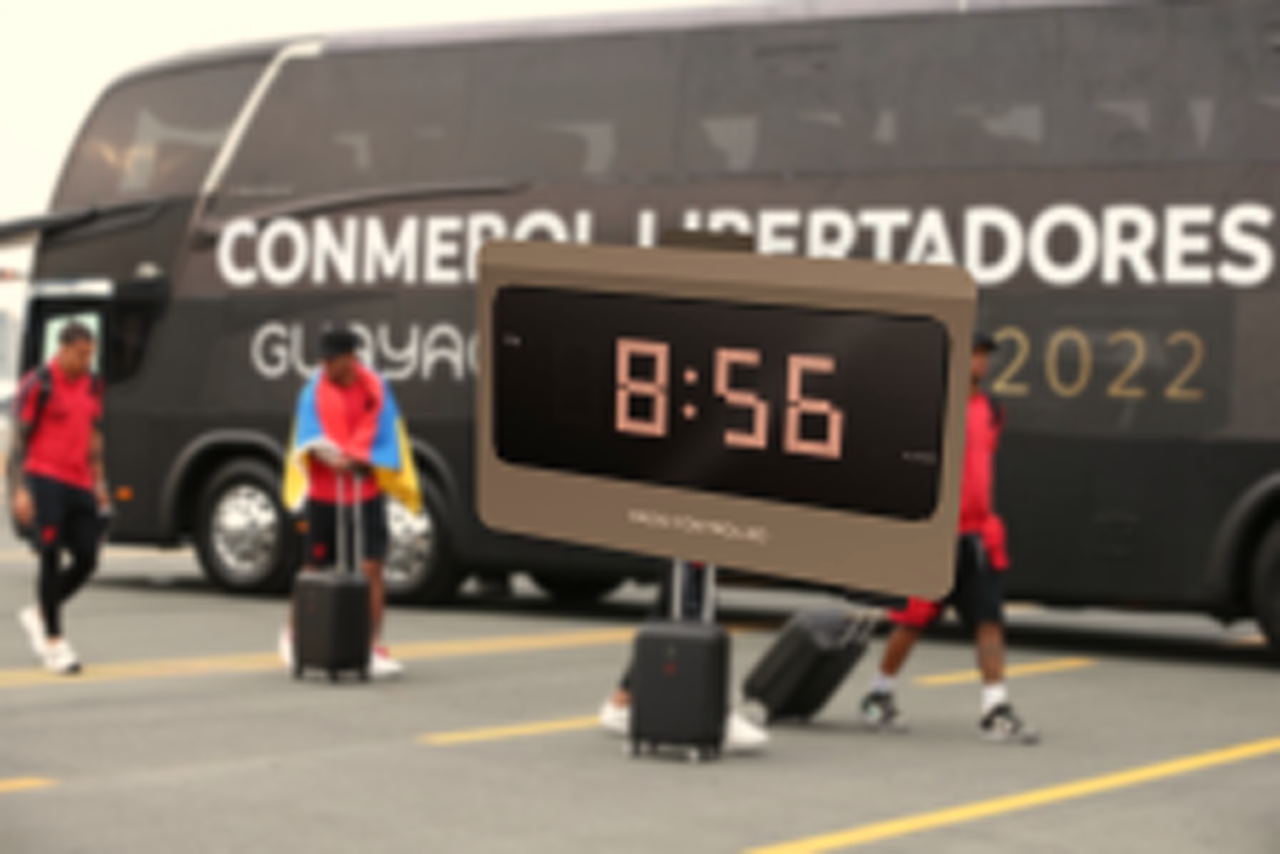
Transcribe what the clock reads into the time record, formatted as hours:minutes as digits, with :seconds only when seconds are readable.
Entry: 8:56
